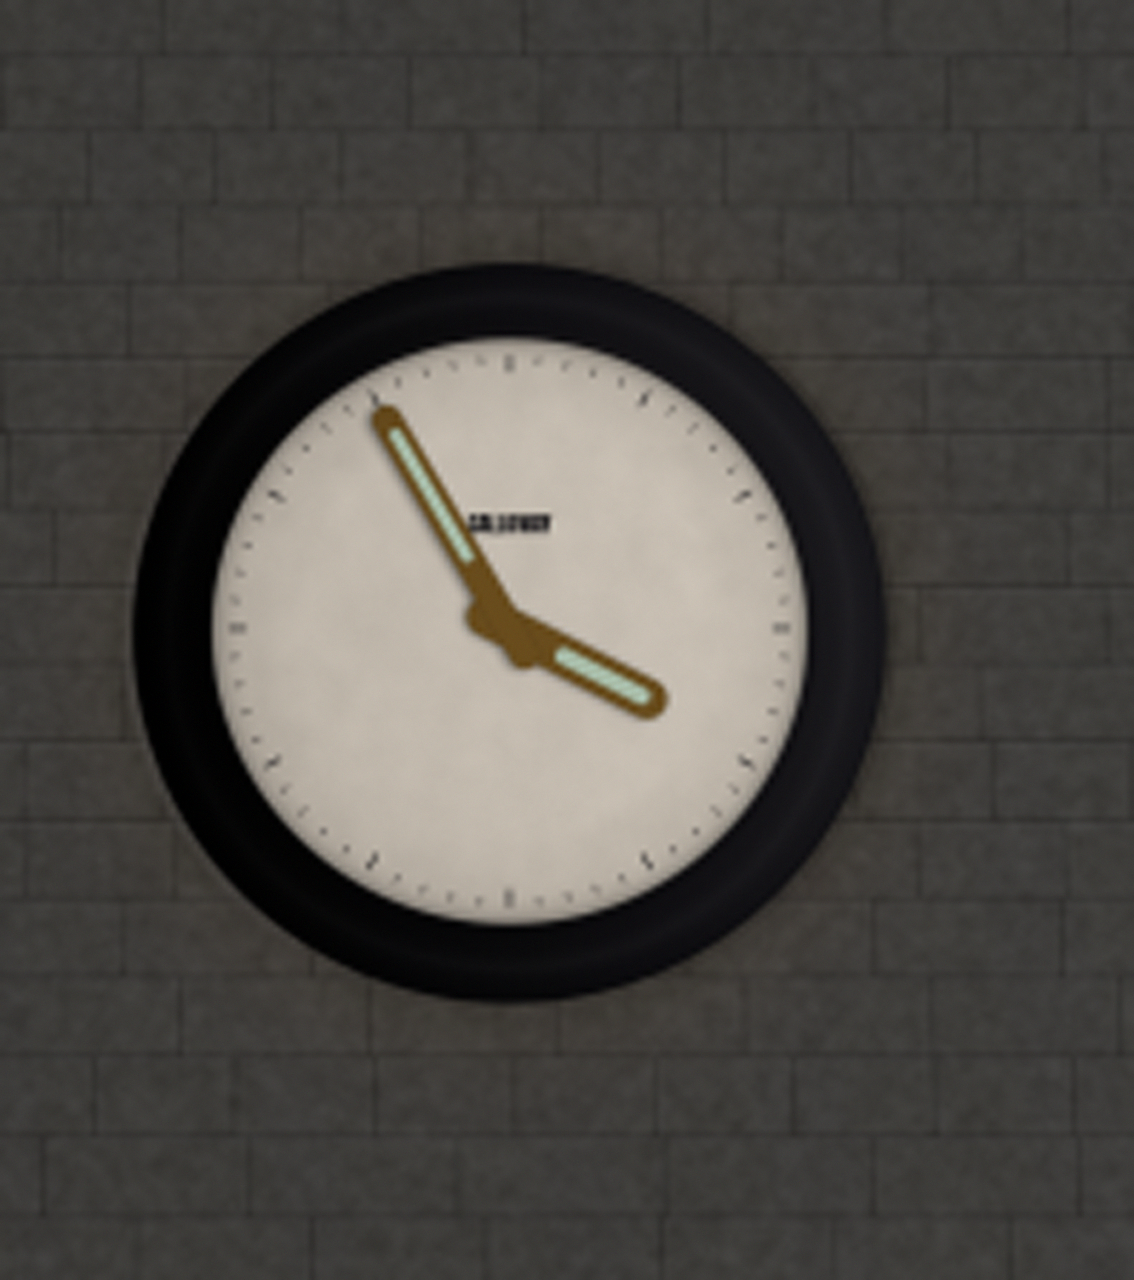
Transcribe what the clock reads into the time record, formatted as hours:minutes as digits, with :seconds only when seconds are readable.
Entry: 3:55
